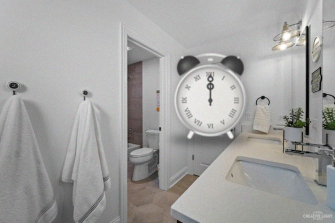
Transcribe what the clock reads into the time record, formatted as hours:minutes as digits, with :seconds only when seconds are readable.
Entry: 12:00
